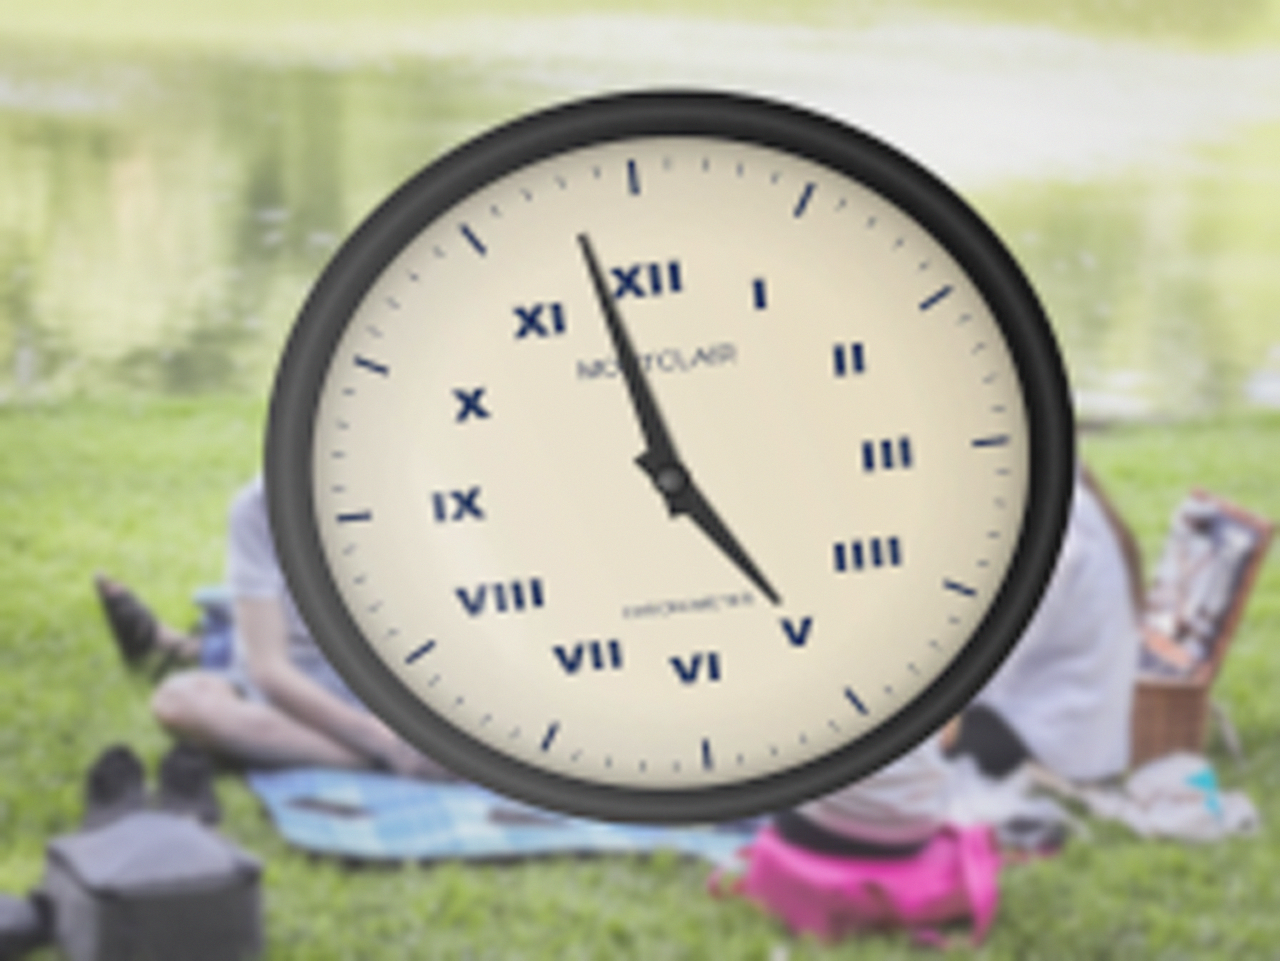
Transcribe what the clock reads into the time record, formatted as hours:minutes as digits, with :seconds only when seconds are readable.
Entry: 4:58
